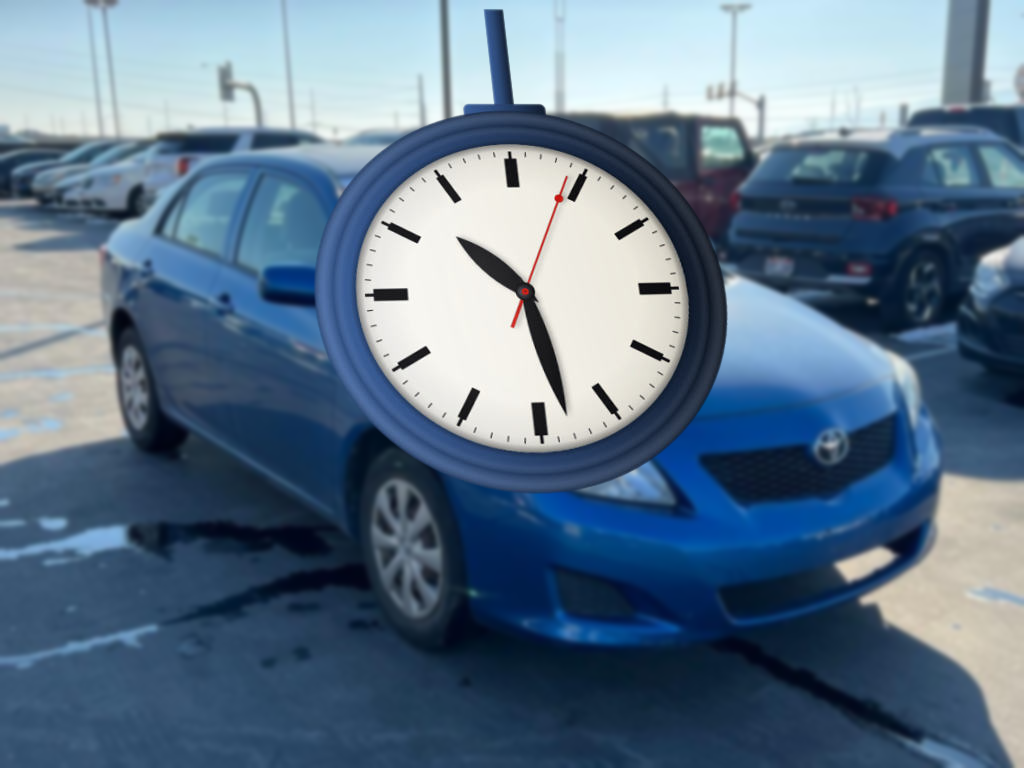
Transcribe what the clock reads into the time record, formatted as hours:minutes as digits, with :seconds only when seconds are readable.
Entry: 10:28:04
